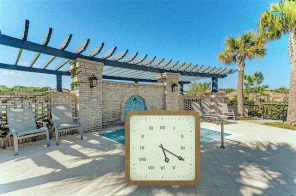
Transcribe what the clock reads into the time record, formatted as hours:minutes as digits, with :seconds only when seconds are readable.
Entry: 5:20
